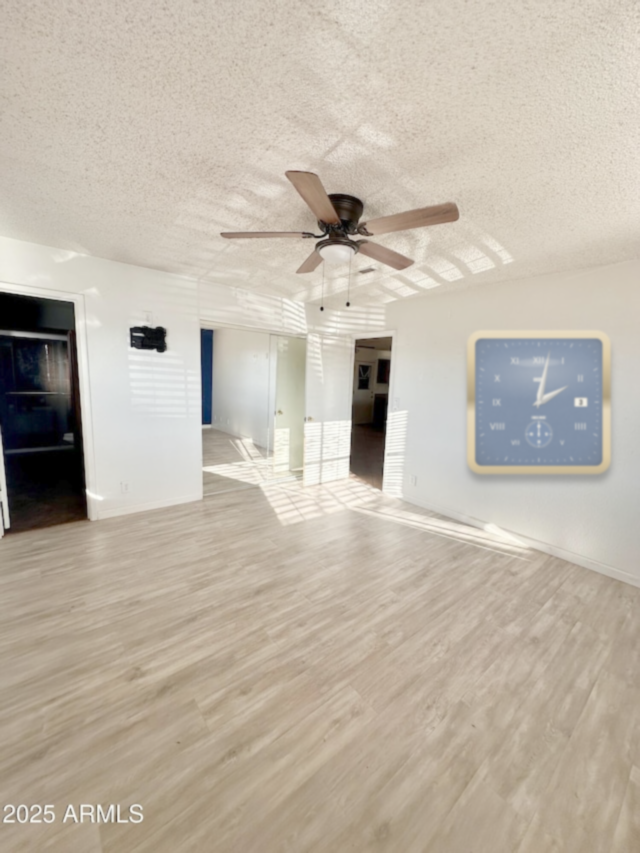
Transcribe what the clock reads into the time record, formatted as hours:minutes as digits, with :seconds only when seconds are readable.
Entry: 2:02
